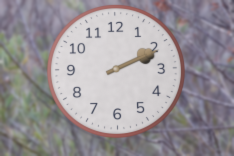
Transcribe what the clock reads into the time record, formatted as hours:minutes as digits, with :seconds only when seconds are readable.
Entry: 2:11
